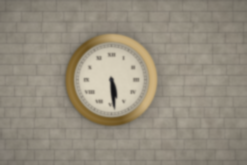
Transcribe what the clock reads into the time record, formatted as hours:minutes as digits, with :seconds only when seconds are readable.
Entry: 5:29
